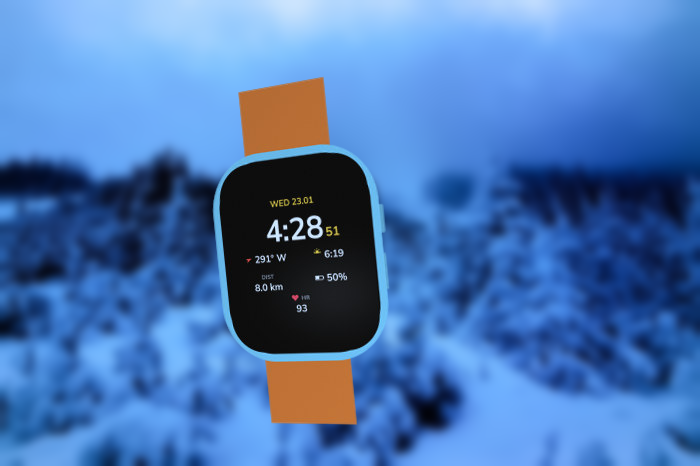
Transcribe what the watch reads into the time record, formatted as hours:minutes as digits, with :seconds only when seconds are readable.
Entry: 4:28:51
